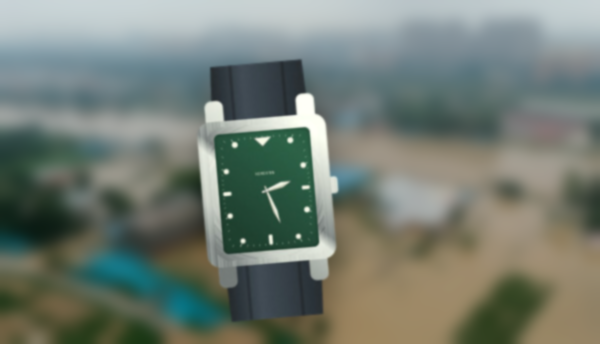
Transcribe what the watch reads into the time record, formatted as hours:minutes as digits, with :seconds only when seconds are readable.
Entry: 2:27
